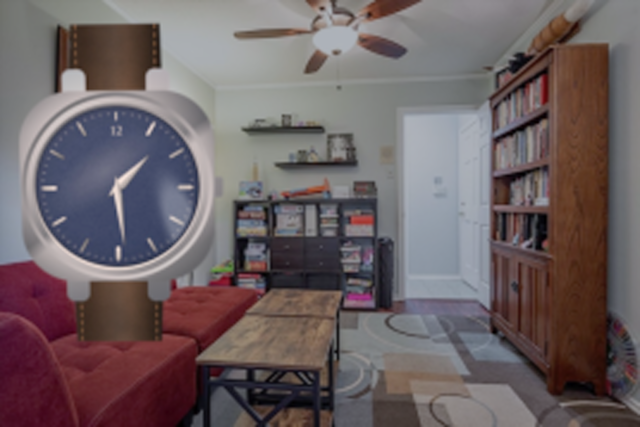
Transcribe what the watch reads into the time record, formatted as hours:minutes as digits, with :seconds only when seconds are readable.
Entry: 1:29
